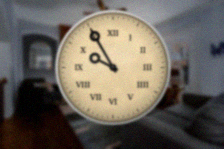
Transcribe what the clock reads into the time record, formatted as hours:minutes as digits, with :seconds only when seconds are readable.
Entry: 9:55
